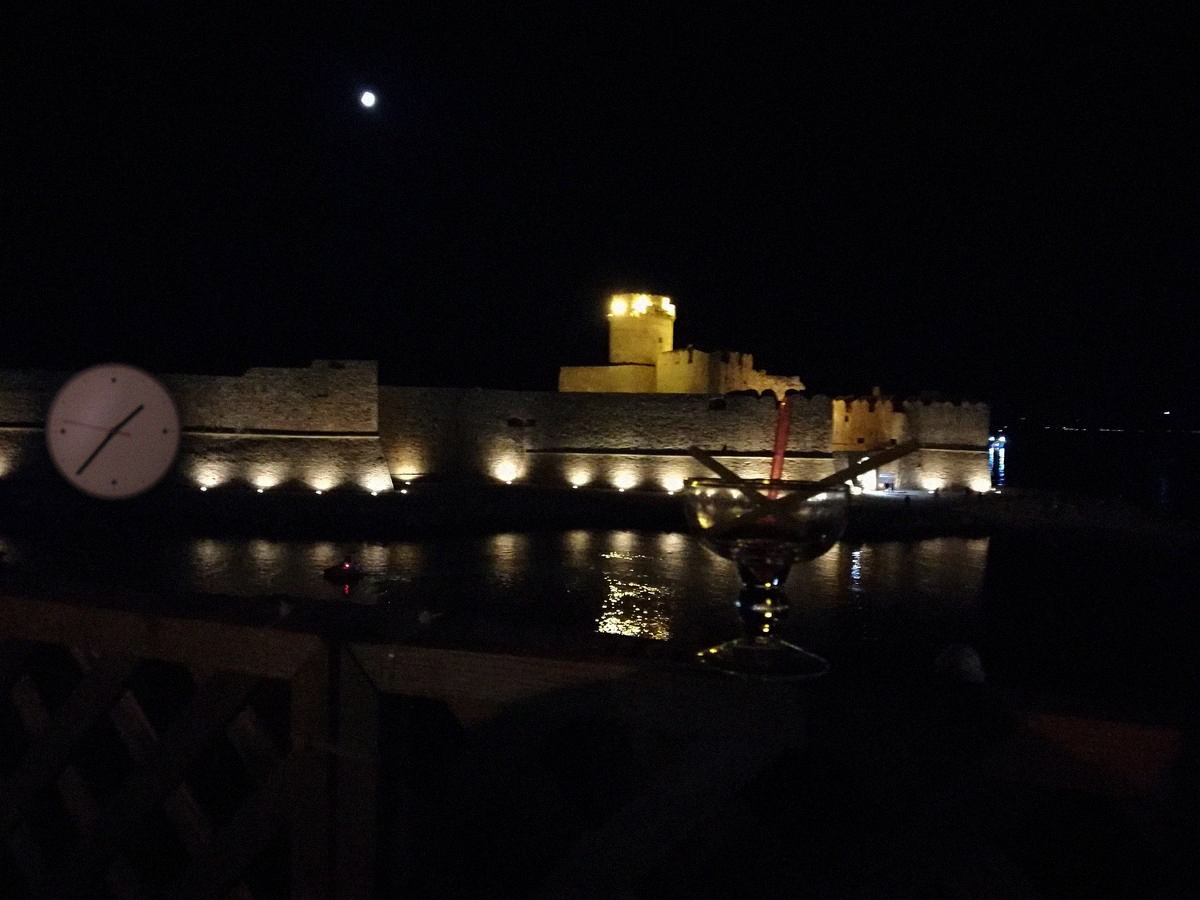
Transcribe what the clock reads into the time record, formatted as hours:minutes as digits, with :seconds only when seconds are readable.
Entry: 1:36:47
